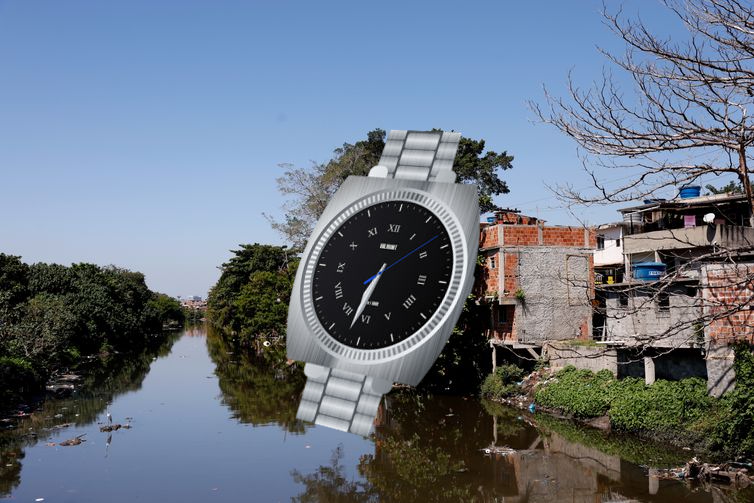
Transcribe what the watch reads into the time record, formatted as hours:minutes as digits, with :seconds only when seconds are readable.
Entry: 6:32:08
